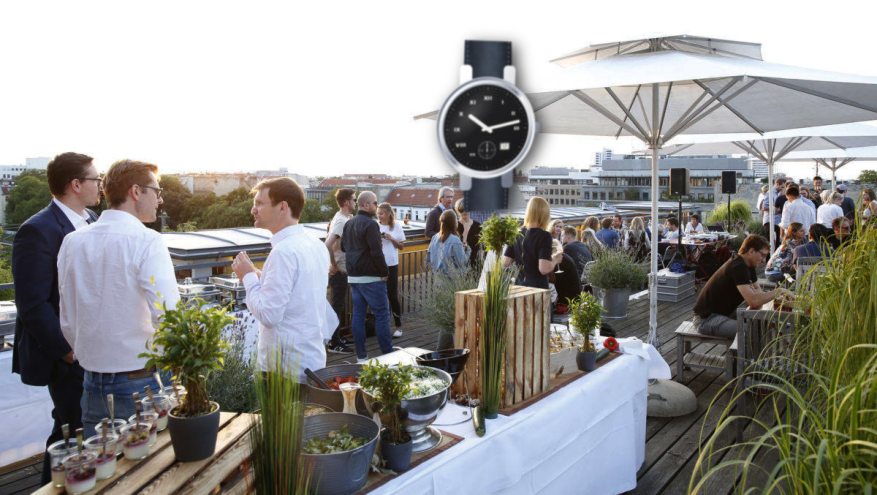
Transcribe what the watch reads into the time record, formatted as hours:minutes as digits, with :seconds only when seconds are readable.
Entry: 10:13
